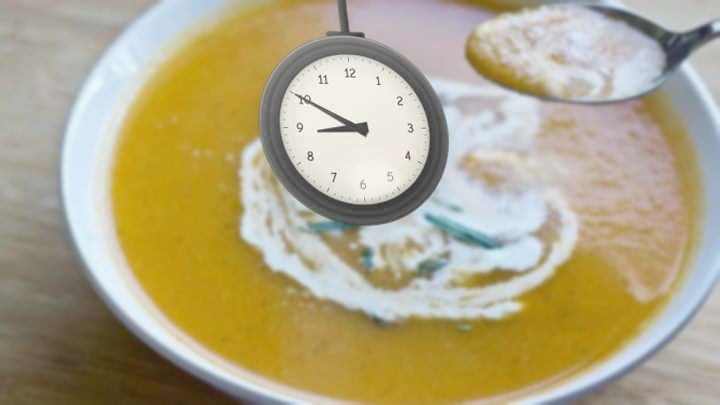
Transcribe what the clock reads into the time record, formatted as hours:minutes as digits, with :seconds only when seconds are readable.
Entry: 8:50
